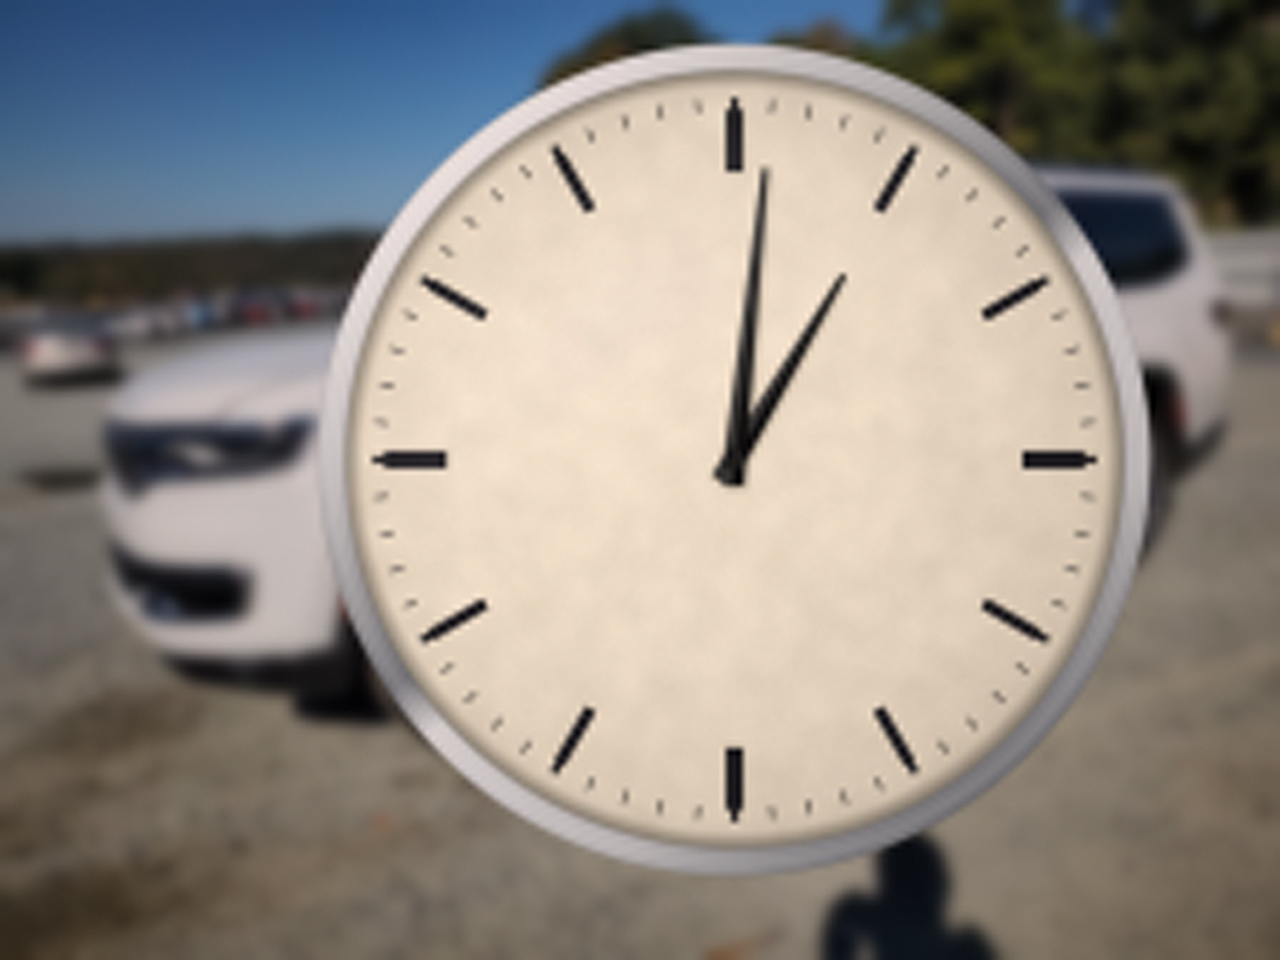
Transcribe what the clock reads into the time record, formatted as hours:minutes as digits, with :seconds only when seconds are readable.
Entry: 1:01
